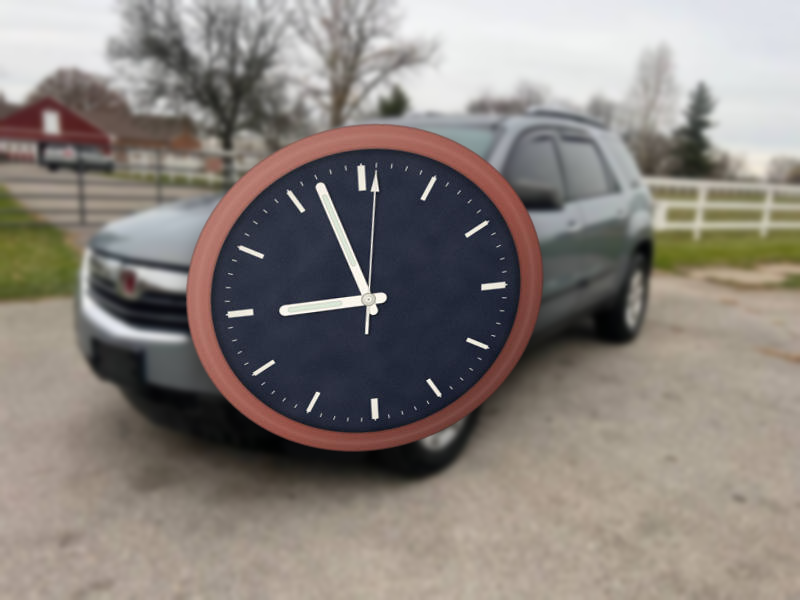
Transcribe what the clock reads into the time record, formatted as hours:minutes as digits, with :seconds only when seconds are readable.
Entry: 8:57:01
